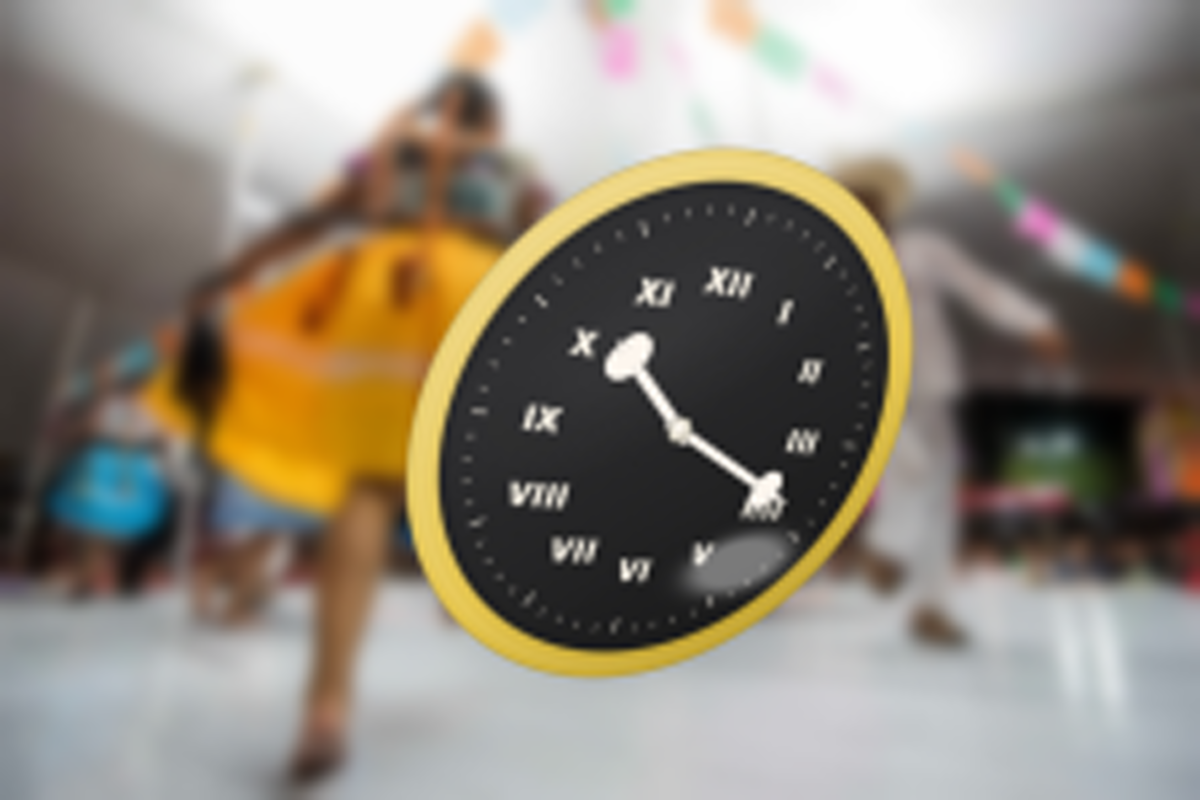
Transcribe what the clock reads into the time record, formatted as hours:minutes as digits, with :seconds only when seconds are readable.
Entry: 10:19
